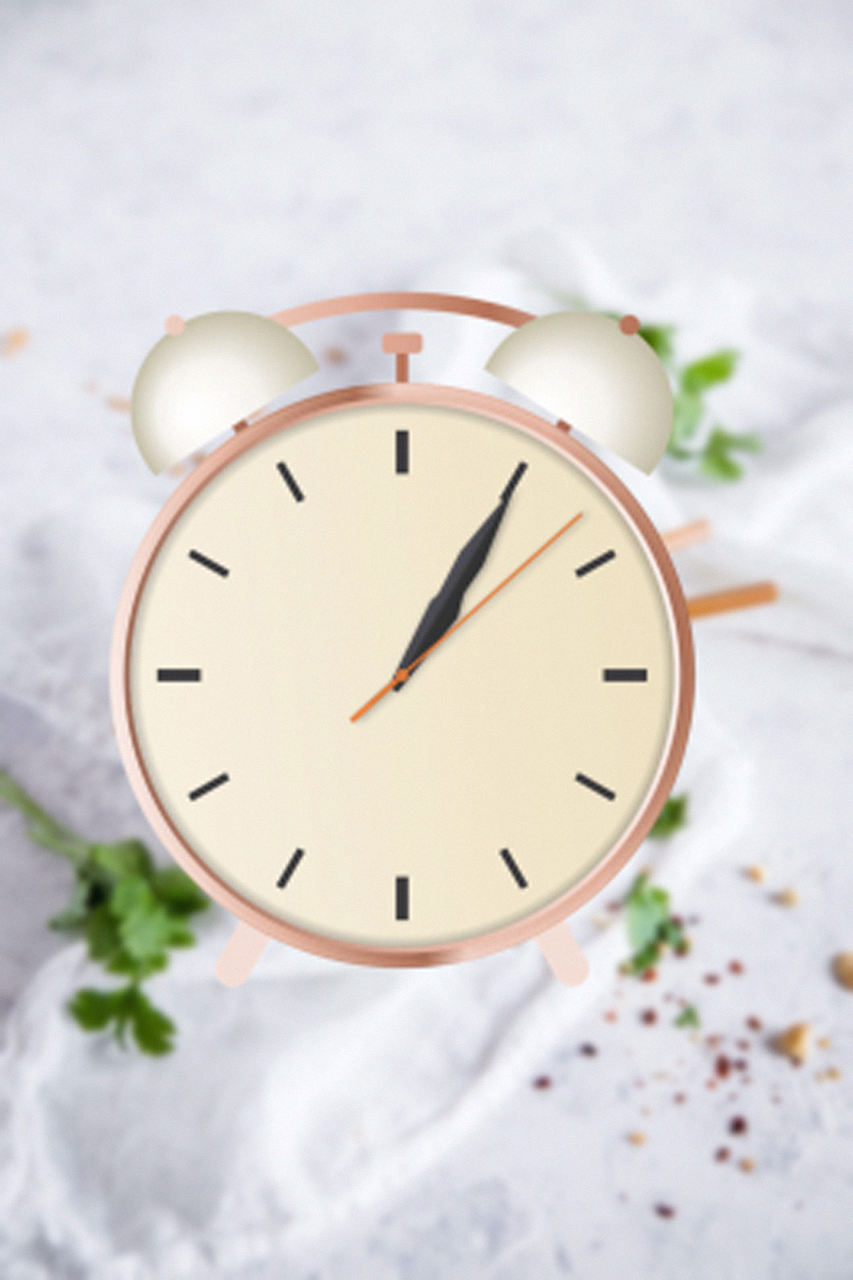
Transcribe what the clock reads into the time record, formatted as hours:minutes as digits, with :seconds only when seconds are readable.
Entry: 1:05:08
